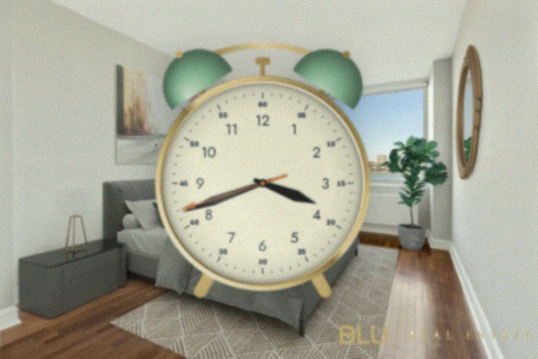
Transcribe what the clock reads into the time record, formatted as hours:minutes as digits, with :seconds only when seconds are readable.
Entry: 3:41:42
